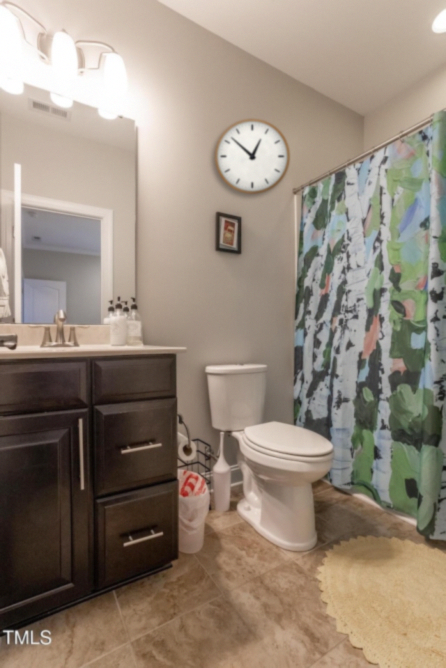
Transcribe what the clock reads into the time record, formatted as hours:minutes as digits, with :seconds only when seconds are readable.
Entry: 12:52
